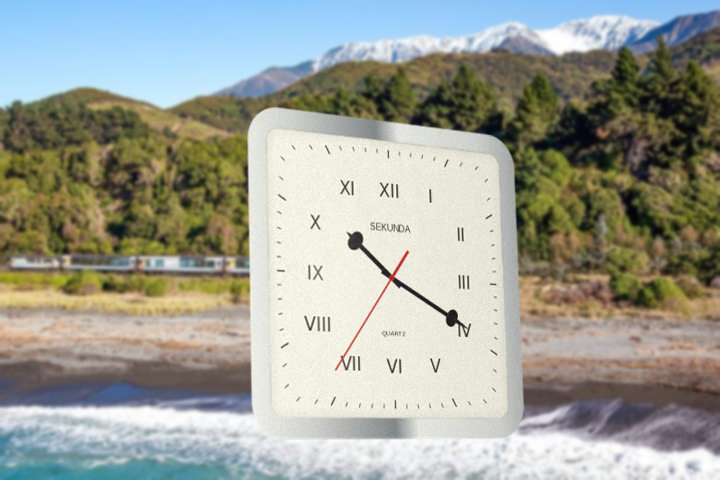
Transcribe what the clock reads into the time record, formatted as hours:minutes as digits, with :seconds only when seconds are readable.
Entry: 10:19:36
